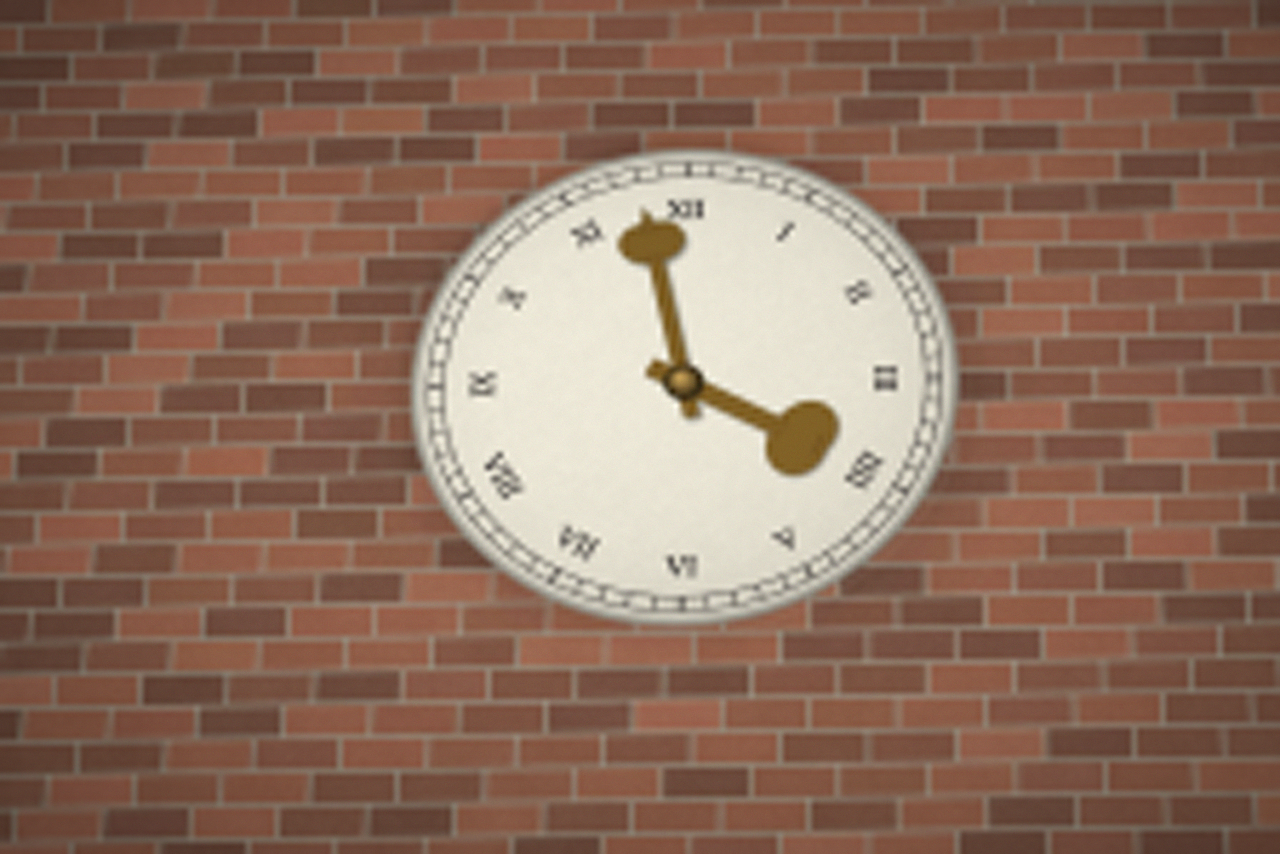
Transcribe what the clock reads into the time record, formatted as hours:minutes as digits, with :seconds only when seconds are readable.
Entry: 3:58
